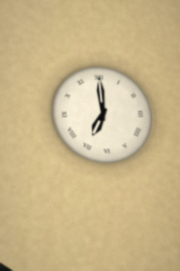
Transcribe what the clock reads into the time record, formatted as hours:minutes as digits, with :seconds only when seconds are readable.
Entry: 7:00
